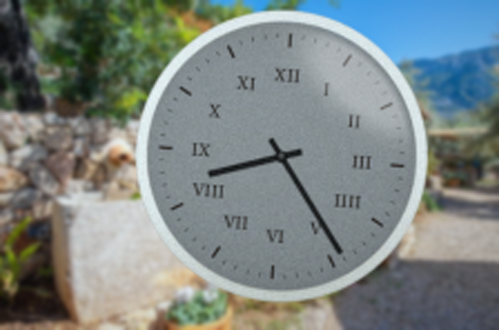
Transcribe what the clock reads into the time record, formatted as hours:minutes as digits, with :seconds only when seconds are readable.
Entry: 8:24
